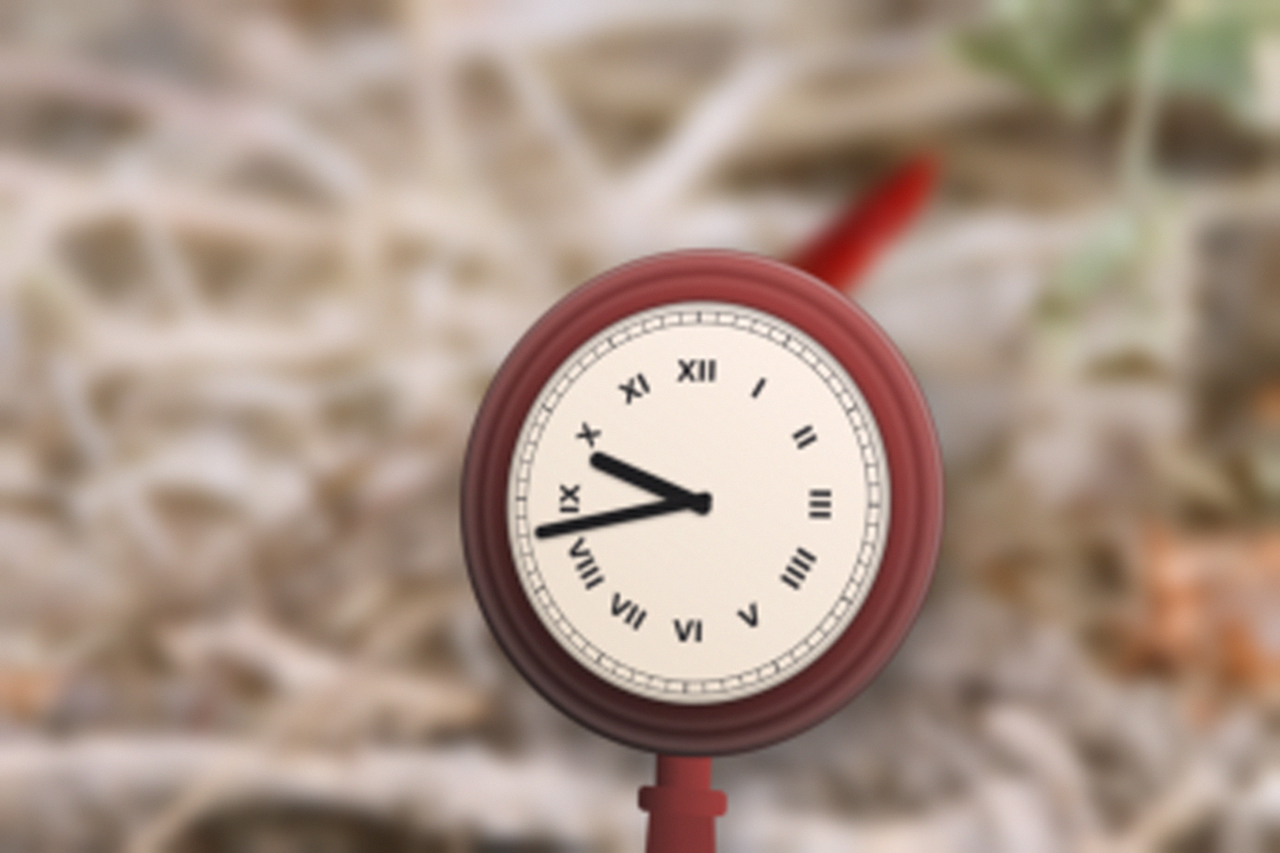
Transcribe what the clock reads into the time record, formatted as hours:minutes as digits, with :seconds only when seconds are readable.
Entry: 9:43
